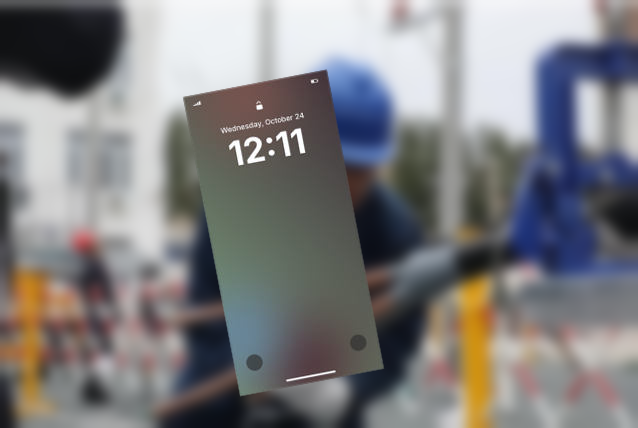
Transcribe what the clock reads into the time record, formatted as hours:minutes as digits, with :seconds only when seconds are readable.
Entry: 12:11
